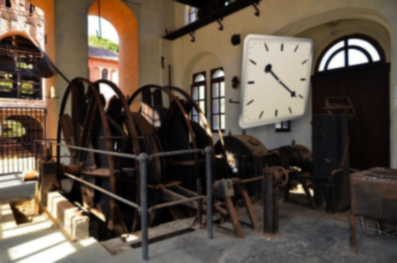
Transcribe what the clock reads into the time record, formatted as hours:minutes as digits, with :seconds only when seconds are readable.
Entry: 10:21
